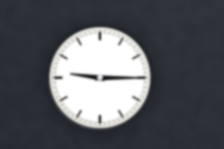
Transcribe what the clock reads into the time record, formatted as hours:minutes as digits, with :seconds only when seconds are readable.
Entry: 9:15
